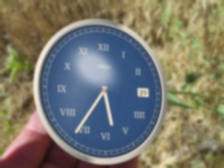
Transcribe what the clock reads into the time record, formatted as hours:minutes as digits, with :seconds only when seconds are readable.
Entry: 5:36
